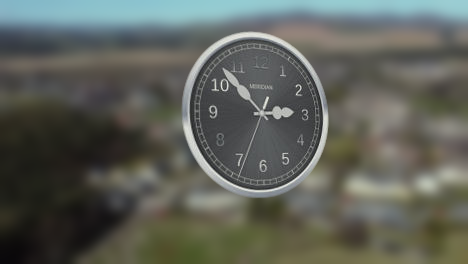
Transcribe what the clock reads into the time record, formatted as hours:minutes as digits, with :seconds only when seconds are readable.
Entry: 2:52:34
